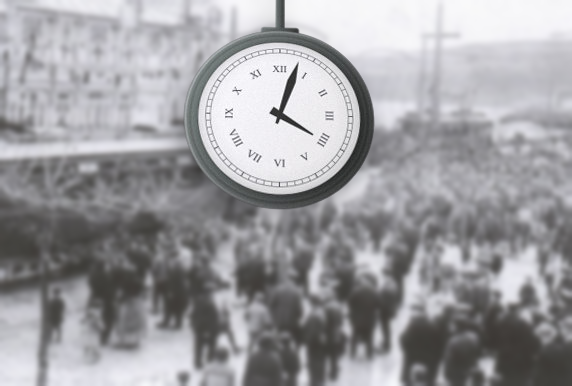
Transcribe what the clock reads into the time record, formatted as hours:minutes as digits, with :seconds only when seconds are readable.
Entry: 4:03
